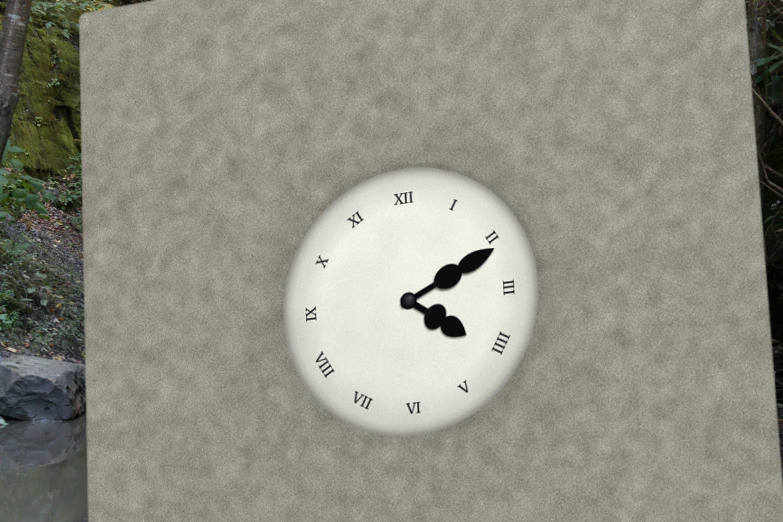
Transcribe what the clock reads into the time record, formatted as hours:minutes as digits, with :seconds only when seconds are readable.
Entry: 4:11
